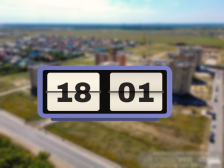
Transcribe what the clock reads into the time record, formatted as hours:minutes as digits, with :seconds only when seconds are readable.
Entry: 18:01
